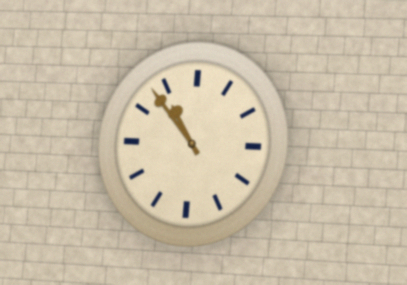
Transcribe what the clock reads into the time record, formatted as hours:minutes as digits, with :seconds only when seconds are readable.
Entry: 10:53
